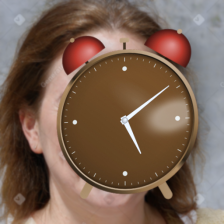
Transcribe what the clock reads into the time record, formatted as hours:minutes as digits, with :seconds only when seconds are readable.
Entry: 5:09
